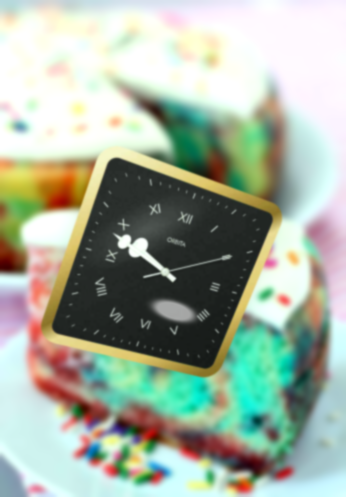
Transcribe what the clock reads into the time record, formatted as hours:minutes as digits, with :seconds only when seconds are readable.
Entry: 9:48:10
